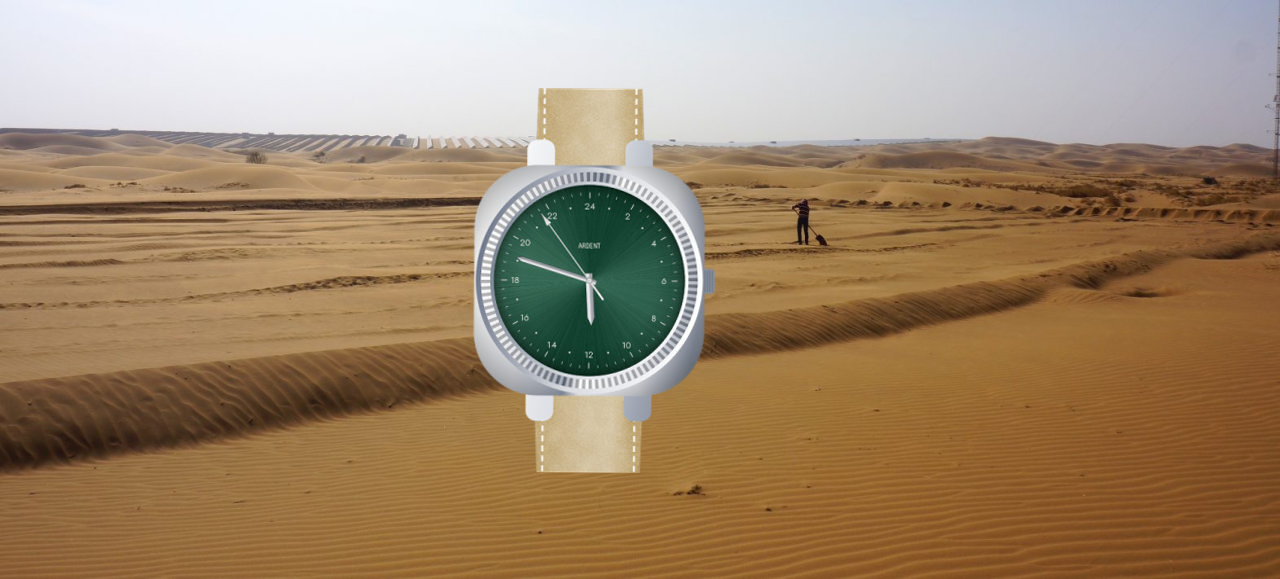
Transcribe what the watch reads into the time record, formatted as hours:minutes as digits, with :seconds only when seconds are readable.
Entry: 11:47:54
